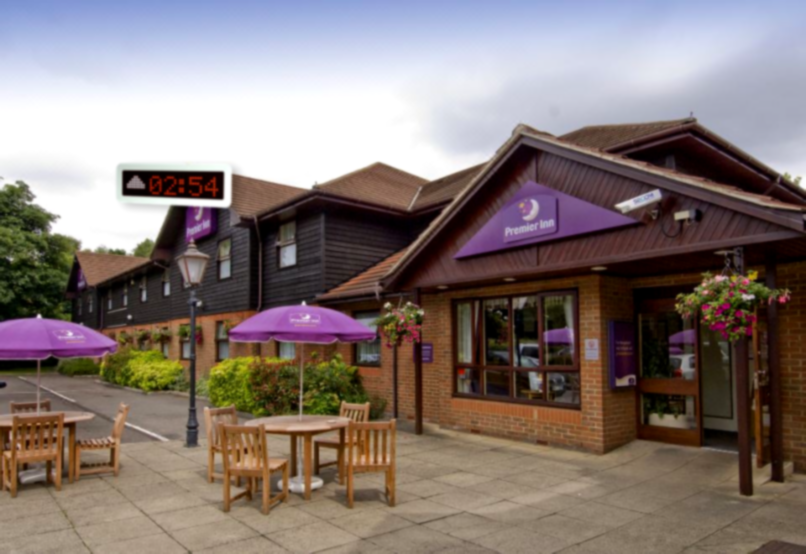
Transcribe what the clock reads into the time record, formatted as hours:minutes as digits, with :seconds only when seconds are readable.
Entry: 2:54
